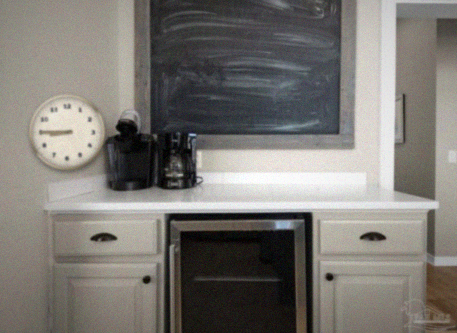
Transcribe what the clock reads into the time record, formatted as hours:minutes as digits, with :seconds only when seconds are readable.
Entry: 8:45
